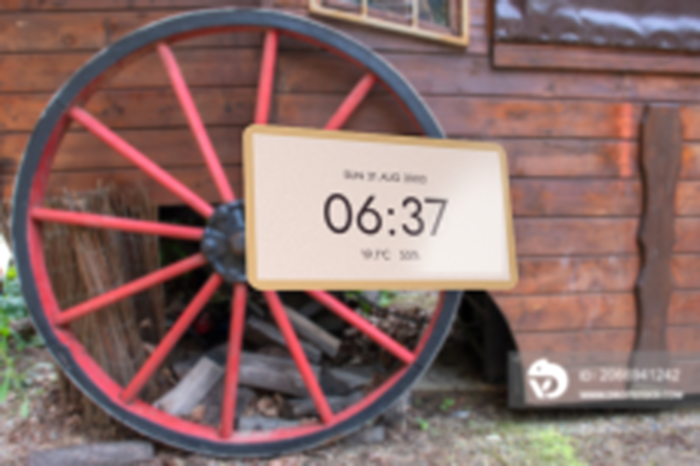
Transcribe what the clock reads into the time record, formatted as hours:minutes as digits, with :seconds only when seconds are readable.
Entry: 6:37
